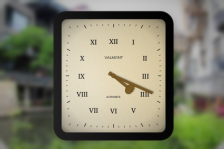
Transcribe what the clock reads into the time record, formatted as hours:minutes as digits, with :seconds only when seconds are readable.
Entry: 4:19
